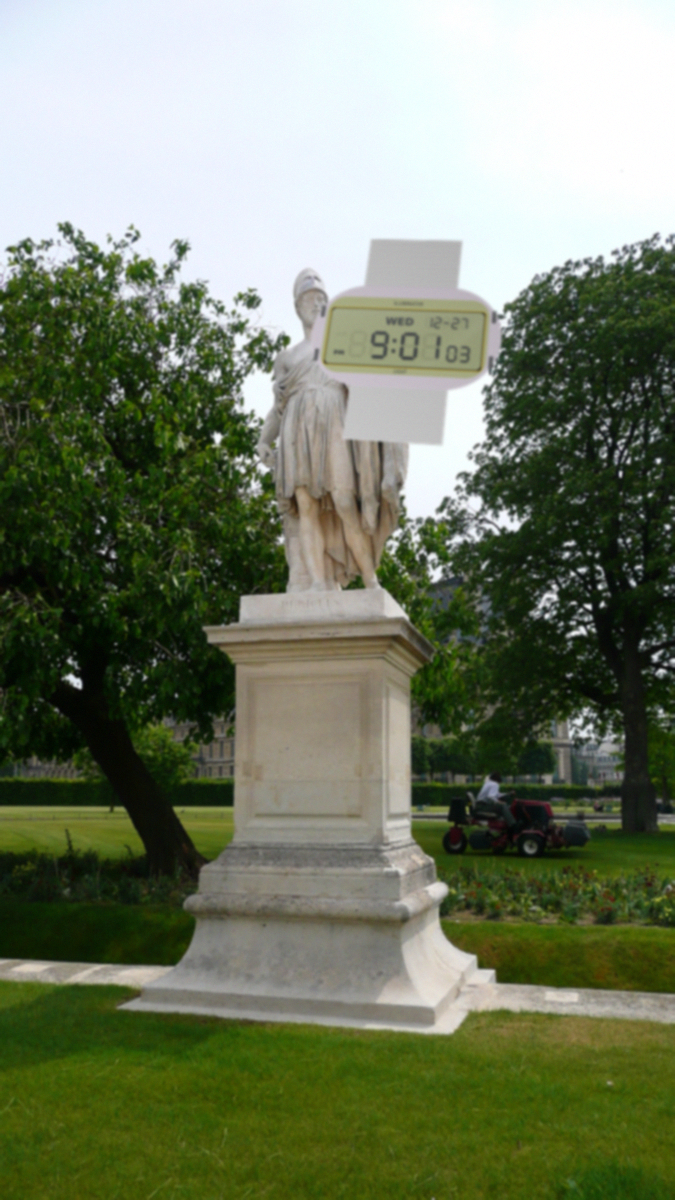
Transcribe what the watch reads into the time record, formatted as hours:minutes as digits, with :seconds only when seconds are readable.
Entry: 9:01:03
